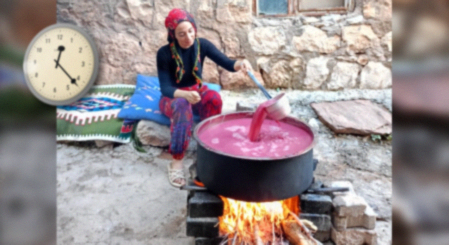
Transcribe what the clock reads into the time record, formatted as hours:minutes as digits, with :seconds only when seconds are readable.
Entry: 12:22
